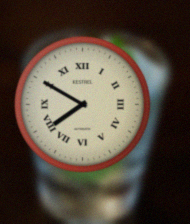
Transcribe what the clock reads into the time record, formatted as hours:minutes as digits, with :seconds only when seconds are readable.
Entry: 7:50
